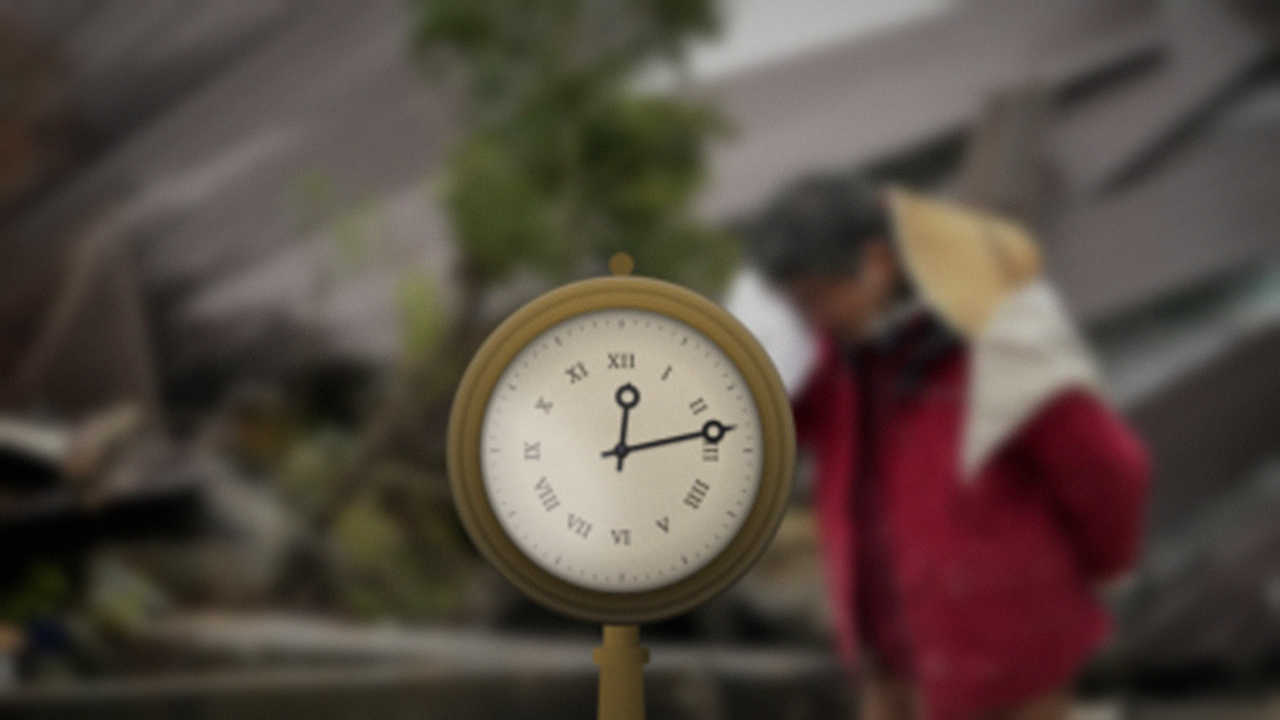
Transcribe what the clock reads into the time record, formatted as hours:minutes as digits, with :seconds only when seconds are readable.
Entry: 12:13
